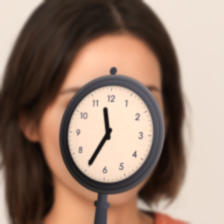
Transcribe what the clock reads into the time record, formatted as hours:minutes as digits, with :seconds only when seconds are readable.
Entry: 11:35
